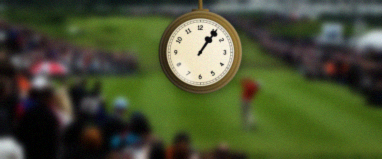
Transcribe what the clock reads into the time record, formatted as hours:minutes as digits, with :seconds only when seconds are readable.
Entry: 1:06
